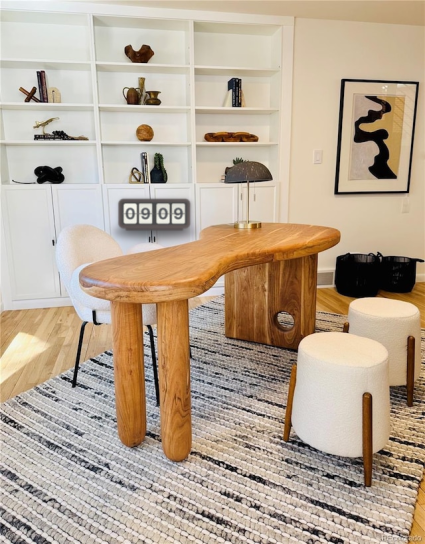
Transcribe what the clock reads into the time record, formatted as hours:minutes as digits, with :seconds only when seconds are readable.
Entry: 9:09
